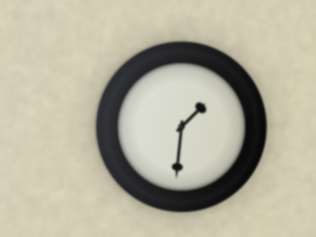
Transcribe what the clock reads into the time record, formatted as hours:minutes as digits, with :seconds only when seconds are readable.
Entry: 1:31
